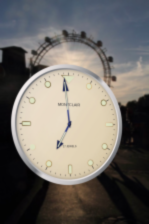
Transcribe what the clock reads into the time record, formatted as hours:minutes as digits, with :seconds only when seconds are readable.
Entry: 6:59
